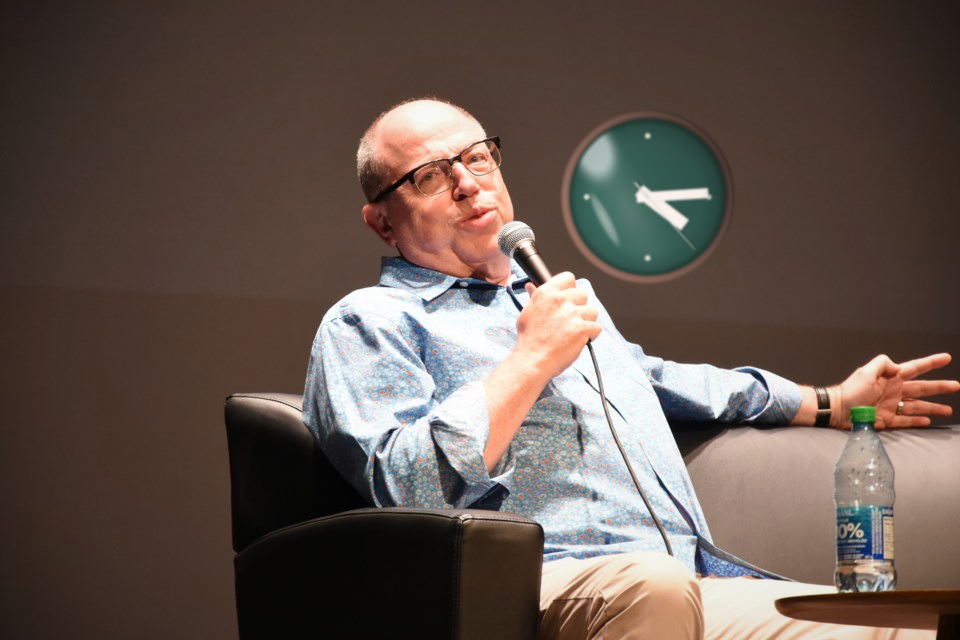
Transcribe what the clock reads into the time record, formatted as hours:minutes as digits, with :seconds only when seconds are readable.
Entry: 4:14:23
